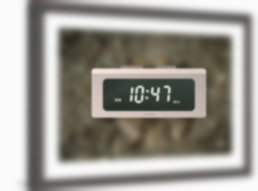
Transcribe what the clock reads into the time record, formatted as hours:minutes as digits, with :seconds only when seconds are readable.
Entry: 10:47
